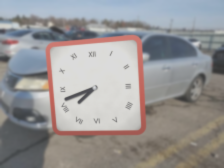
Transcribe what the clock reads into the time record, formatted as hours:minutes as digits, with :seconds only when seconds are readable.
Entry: 7:42
